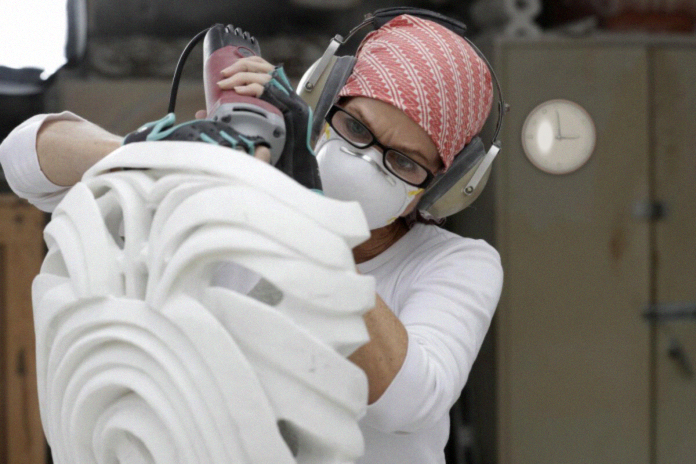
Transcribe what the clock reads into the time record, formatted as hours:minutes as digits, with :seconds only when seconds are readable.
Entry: 2:59
